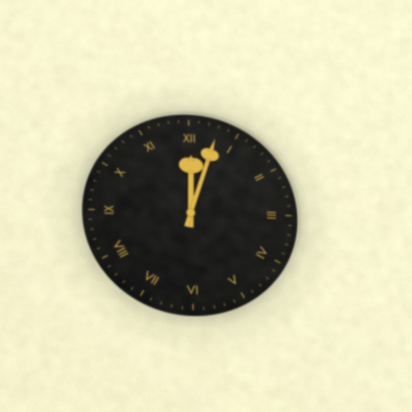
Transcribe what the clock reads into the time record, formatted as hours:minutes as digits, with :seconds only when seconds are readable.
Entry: 12:03
